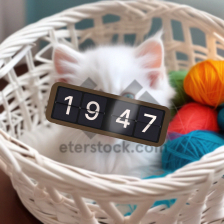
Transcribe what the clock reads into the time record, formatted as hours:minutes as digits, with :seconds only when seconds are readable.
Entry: 19:47
